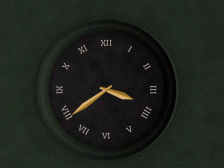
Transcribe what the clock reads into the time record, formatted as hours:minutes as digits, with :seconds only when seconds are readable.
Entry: 3:39
